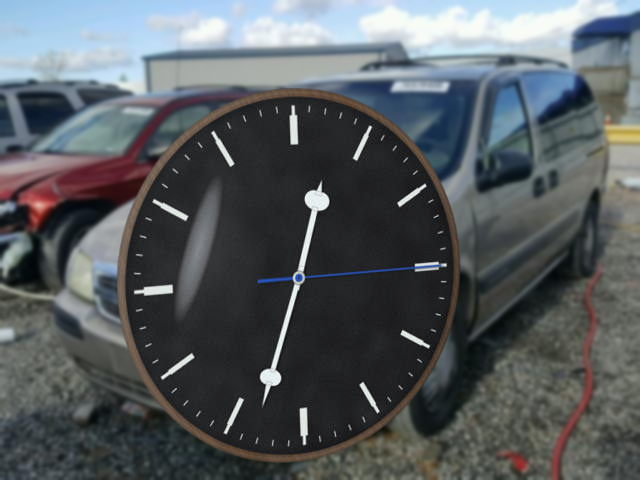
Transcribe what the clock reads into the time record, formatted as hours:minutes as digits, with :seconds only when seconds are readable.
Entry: 12:33:15
